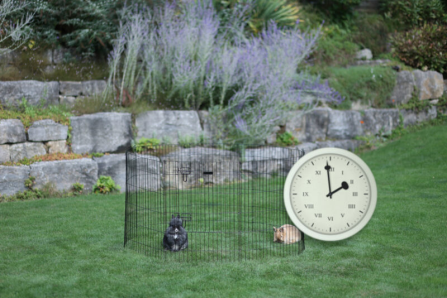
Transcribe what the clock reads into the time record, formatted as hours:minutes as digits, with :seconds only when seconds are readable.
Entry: 1:59
